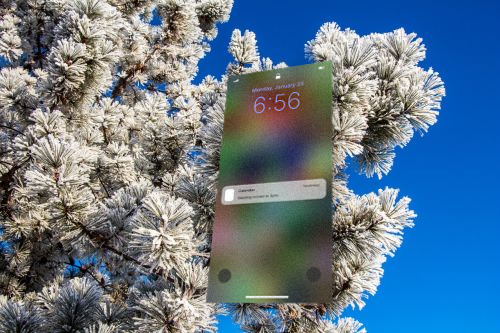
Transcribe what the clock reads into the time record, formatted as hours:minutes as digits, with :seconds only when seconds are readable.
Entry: 6:56
